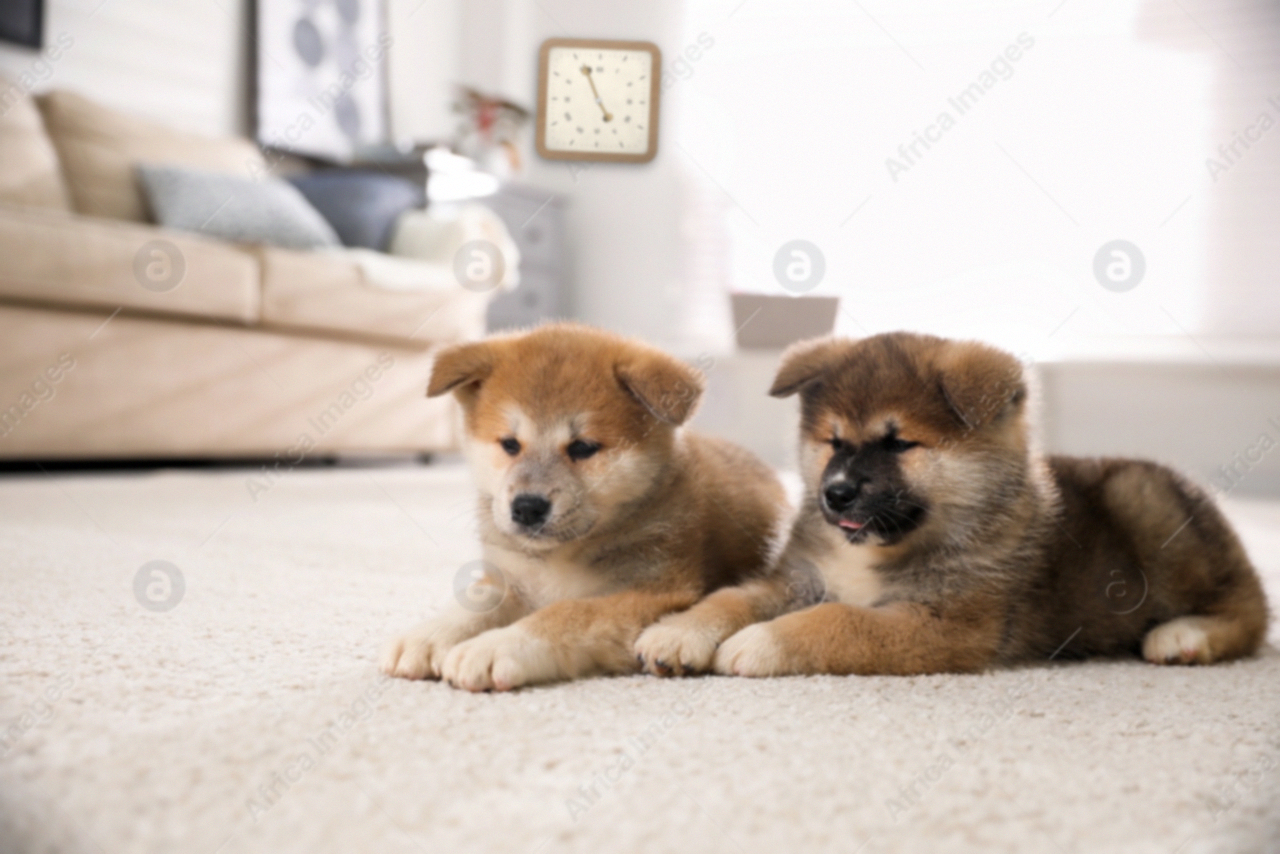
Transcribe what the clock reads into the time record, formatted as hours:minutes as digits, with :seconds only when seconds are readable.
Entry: 4:56
